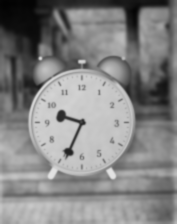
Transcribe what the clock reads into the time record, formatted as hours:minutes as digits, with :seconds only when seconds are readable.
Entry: 9:34
